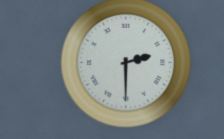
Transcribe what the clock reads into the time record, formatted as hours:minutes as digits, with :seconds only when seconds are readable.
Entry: 2:30
